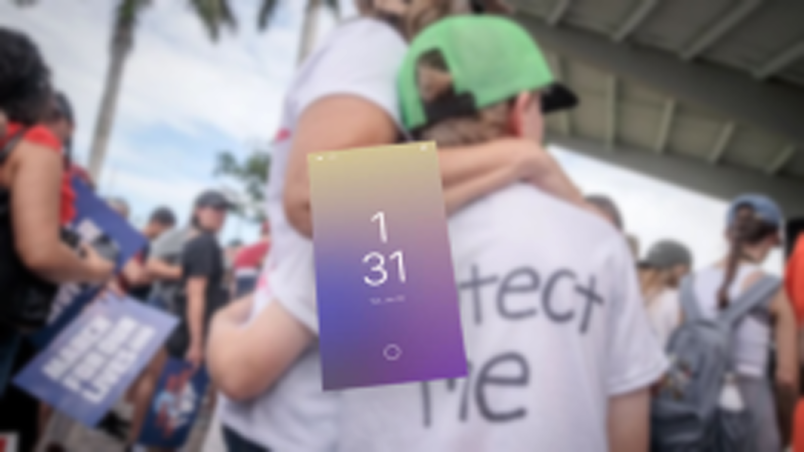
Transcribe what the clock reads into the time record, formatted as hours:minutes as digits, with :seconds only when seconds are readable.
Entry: 1:31
